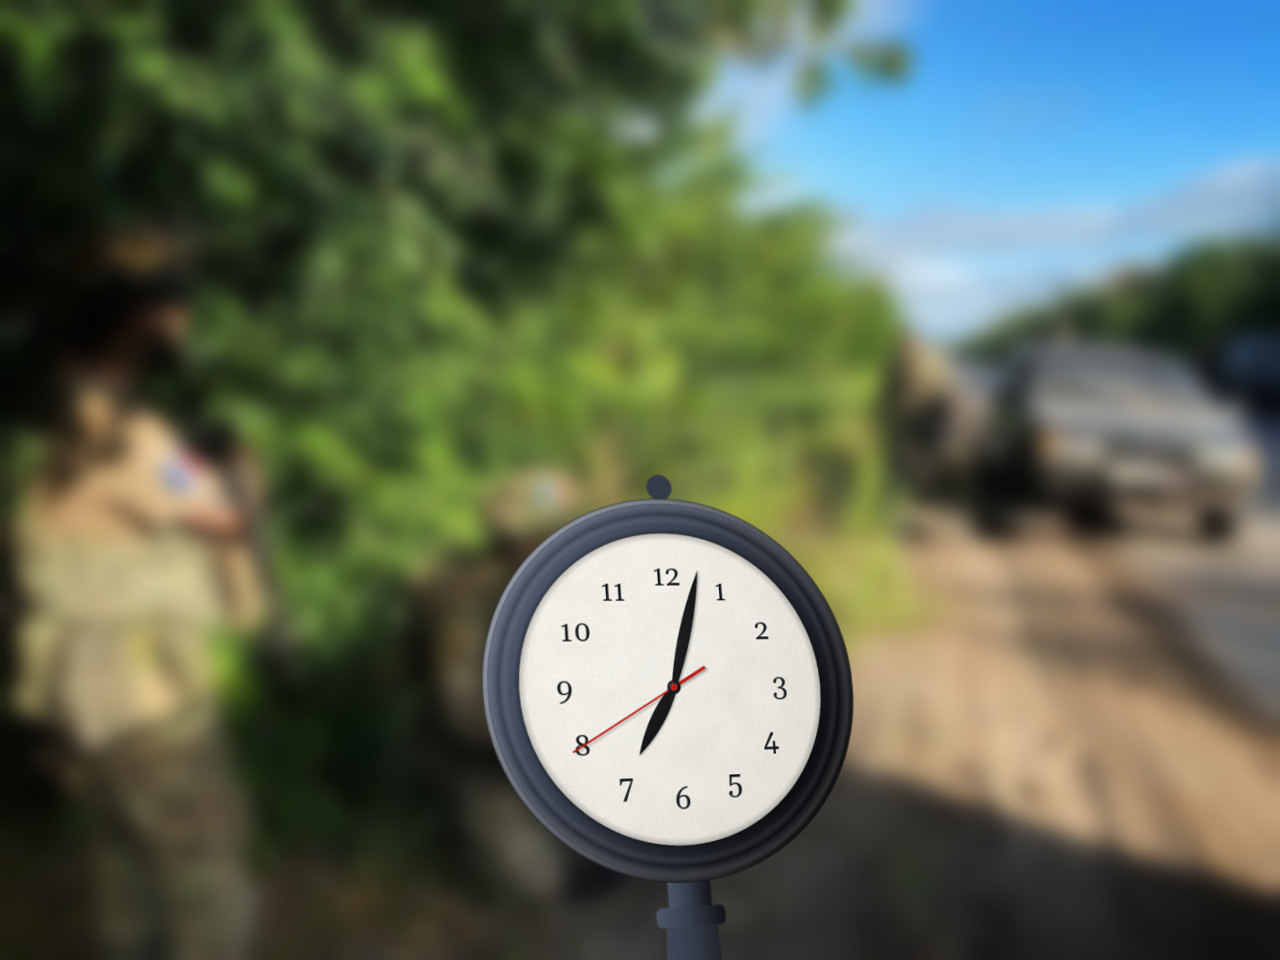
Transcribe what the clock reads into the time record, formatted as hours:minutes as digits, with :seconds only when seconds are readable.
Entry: 7:02:40
